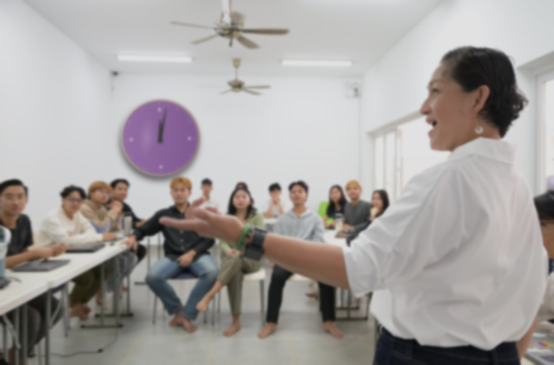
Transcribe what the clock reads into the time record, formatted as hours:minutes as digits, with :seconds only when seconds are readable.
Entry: 12:02
